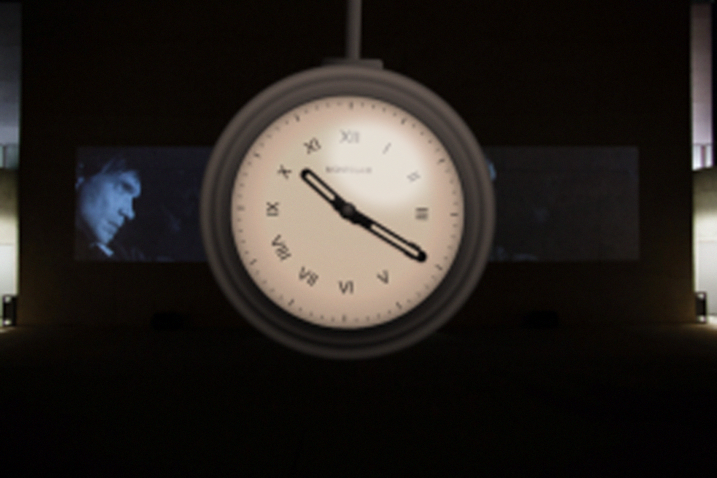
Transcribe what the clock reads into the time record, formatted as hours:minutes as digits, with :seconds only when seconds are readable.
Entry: 10:20
